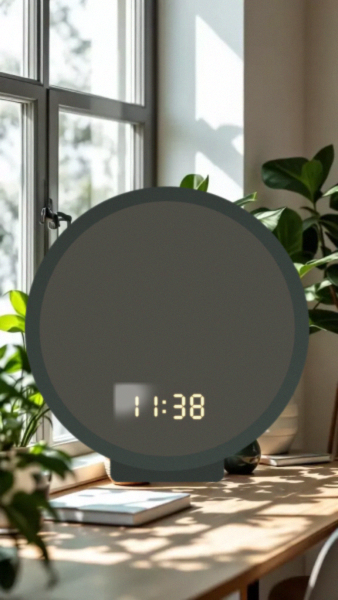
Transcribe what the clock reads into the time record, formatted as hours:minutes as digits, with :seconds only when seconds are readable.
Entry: 11:38
